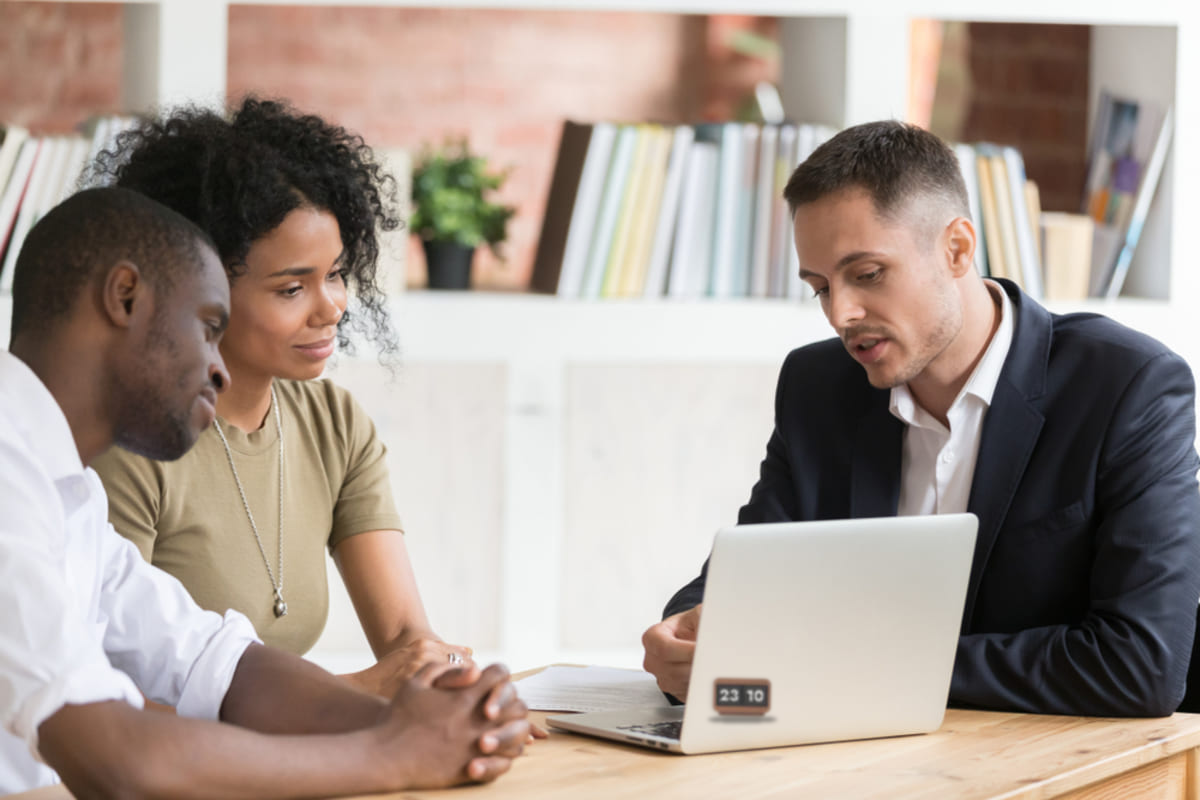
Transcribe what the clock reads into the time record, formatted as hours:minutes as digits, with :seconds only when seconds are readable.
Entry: 23:10
